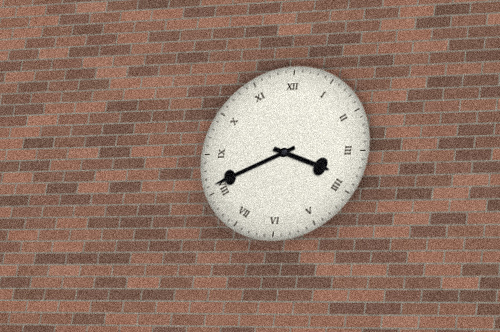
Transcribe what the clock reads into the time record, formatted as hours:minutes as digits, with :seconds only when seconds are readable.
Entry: 3:41
